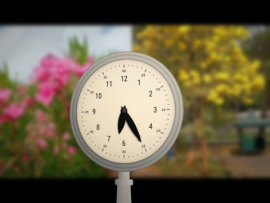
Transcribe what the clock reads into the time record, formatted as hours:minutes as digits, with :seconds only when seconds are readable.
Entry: 6:25
